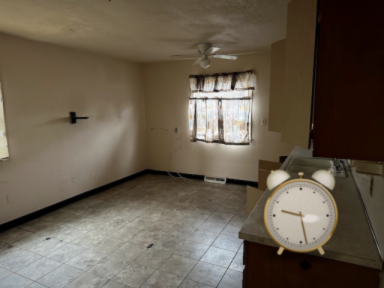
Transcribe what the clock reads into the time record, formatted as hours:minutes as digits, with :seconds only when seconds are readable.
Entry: 9:28
